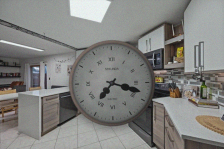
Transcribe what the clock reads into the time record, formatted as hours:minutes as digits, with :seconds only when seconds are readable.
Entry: 7:18
